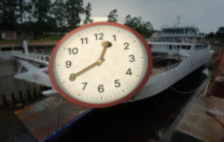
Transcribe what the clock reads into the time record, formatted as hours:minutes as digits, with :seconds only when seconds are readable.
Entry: 12:40
